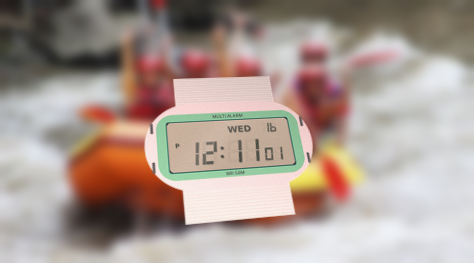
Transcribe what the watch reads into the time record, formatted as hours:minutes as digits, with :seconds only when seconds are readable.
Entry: 12:11:01
